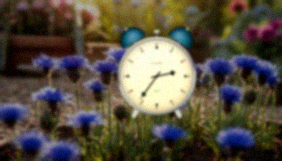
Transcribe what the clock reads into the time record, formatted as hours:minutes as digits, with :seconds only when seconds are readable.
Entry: 2:36
